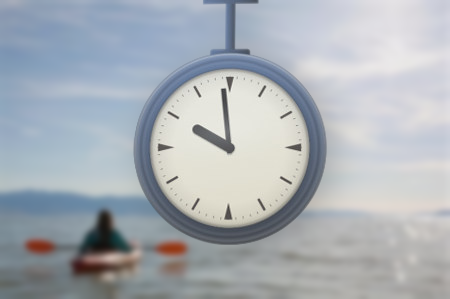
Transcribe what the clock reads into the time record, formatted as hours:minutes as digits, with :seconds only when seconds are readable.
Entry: 9:59
